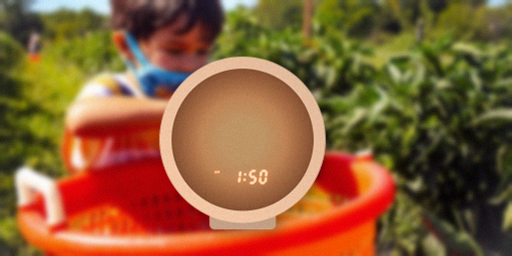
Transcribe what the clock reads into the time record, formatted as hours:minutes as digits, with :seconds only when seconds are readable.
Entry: 1:50
